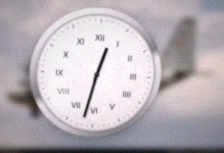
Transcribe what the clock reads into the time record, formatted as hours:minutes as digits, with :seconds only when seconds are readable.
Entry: 12:32
